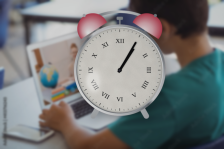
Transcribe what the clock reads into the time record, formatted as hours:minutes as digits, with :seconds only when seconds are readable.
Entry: 1:05
